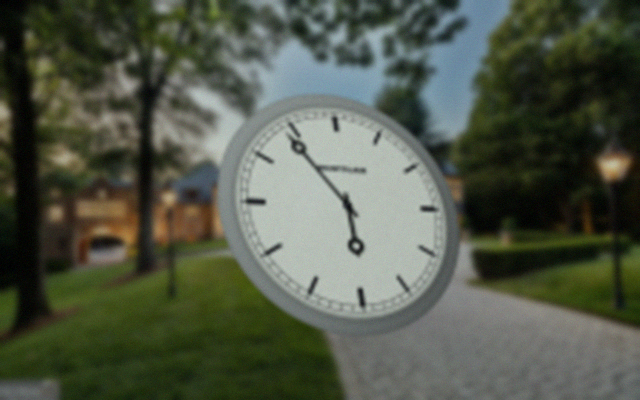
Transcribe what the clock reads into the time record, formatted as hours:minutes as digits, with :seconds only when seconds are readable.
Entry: 5:54
